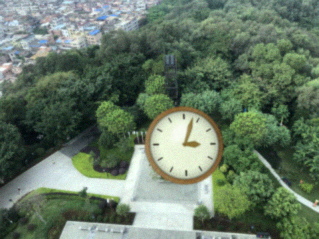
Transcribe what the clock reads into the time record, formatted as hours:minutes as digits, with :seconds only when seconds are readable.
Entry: 3:03
